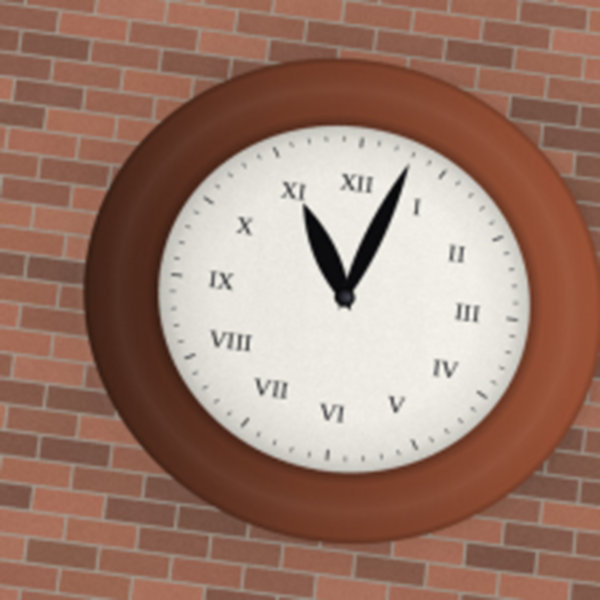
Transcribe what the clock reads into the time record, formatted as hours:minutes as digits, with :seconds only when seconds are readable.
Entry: 11:03
